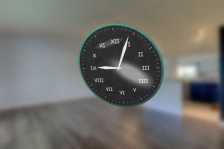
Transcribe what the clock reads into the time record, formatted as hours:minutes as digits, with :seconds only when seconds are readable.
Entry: 9:04
